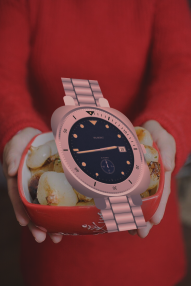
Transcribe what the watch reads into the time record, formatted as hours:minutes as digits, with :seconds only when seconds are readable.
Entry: 2:44
